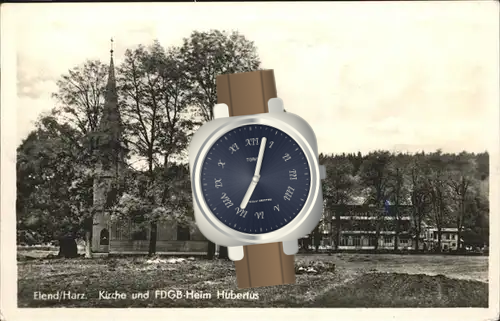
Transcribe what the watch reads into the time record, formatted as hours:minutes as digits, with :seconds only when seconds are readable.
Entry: 7:03
